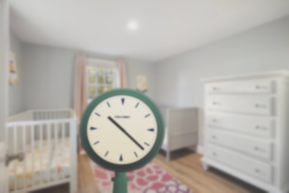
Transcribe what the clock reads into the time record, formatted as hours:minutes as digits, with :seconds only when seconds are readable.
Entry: 10:22
